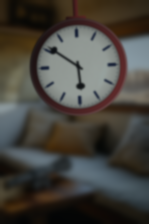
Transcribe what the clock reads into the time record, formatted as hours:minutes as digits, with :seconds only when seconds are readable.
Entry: 5:51
